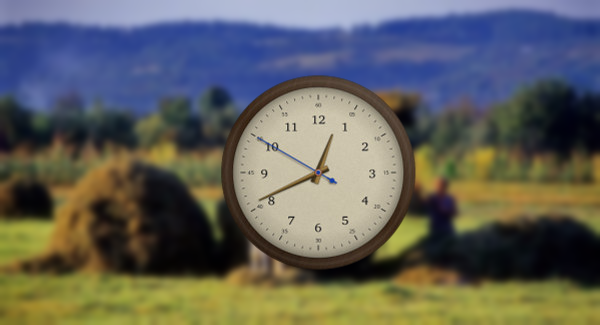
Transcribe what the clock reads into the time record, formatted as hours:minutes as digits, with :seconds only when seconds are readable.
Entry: 12:40:50
